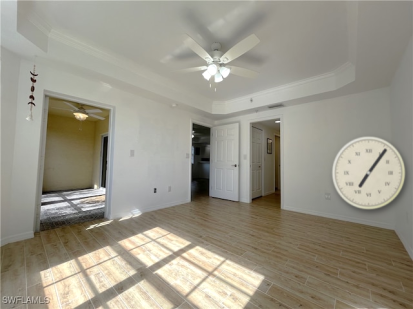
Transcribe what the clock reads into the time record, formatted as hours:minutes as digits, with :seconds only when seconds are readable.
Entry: 7:06
